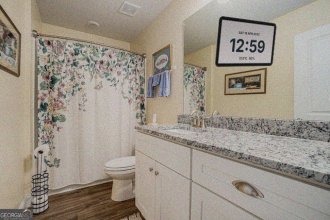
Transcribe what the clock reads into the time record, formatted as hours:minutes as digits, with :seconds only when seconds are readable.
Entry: 12:59
